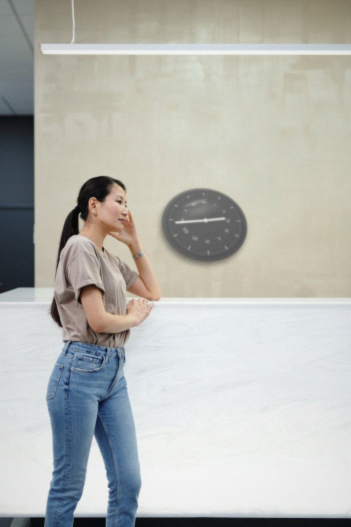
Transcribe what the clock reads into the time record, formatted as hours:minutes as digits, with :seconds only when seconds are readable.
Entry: 2:44
